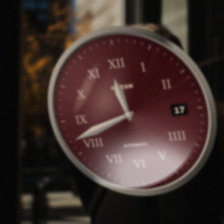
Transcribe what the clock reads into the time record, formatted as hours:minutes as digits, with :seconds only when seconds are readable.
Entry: 11:42
